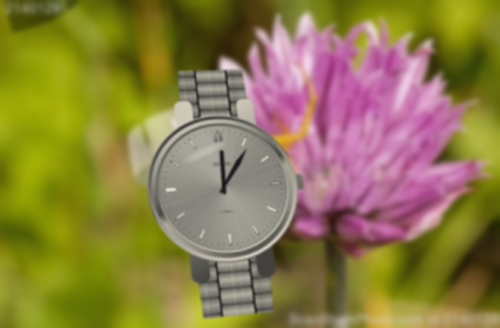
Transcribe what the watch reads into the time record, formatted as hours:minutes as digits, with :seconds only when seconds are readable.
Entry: 12:06
